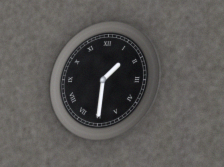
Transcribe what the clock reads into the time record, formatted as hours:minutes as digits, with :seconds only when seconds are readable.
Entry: 1:30
